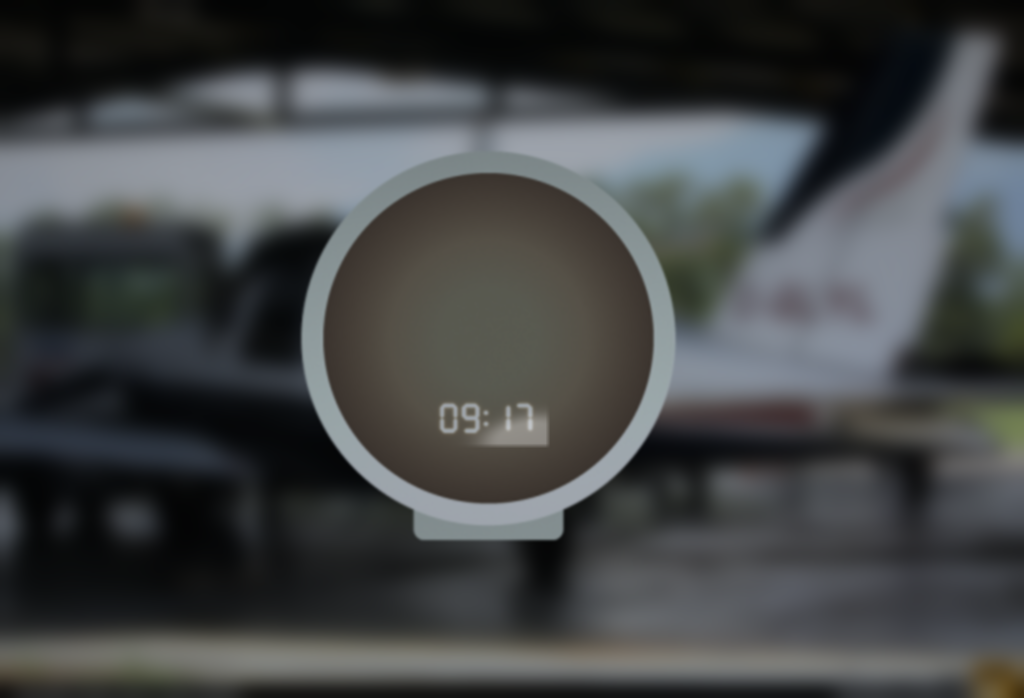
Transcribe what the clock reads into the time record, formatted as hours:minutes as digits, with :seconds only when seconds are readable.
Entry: 9:17
